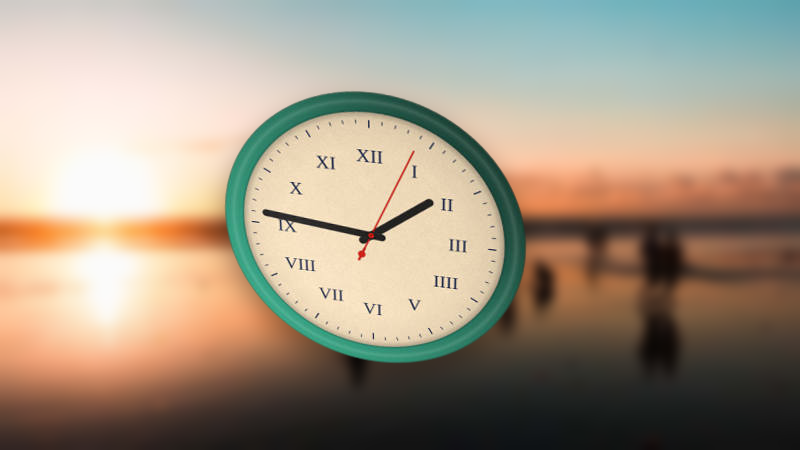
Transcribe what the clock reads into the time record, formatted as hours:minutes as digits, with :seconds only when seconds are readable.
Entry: 1:46:04
